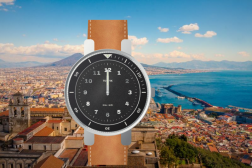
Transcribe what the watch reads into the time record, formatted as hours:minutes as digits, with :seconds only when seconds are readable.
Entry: 12:00
